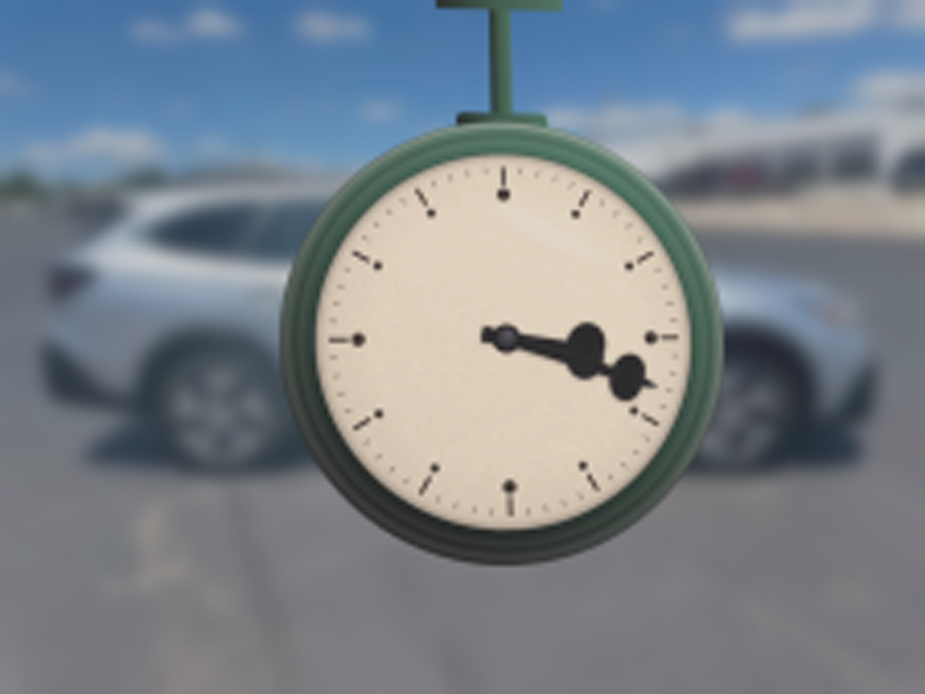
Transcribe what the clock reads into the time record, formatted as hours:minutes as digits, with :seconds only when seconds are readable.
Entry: 3:18
